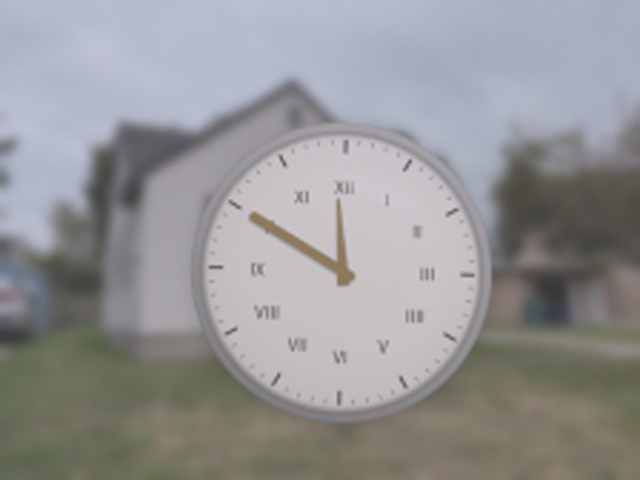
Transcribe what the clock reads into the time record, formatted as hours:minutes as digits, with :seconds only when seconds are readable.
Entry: 11:50
